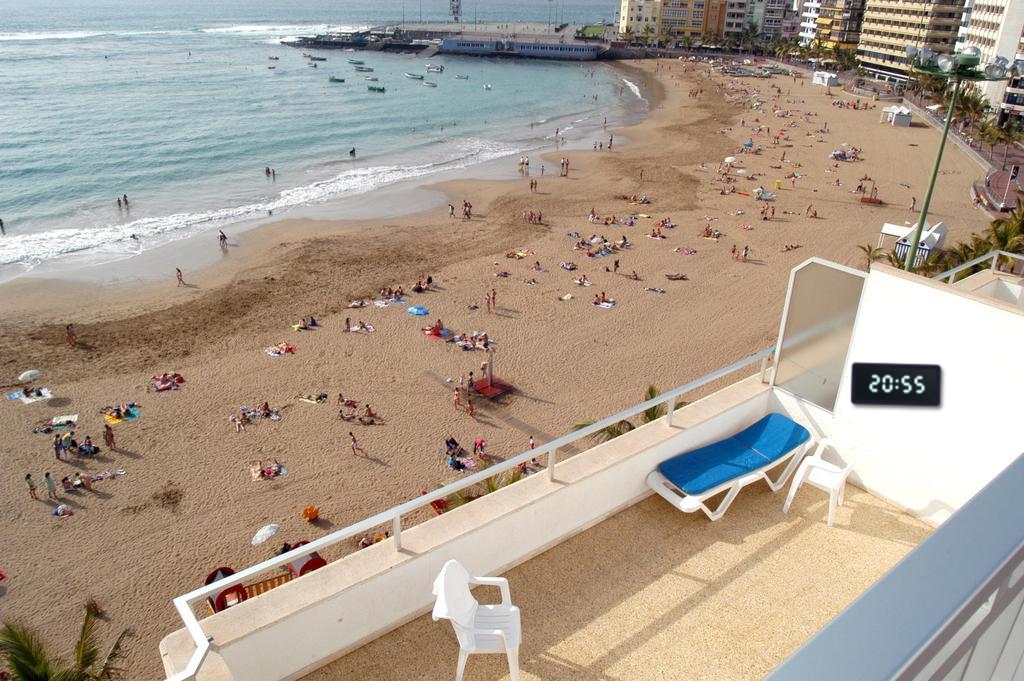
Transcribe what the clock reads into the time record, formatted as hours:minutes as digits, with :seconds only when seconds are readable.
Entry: 20:55
